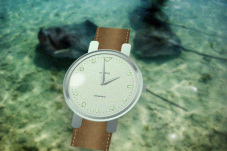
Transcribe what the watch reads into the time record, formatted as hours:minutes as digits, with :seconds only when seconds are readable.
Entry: 1:59
